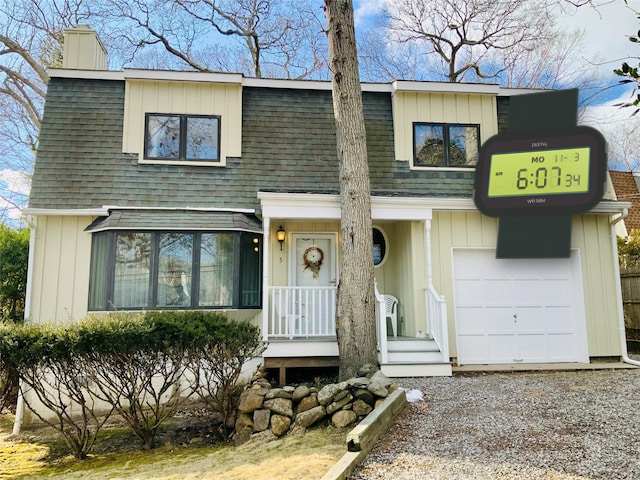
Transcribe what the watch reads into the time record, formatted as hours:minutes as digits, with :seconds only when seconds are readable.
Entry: 6:07:34
